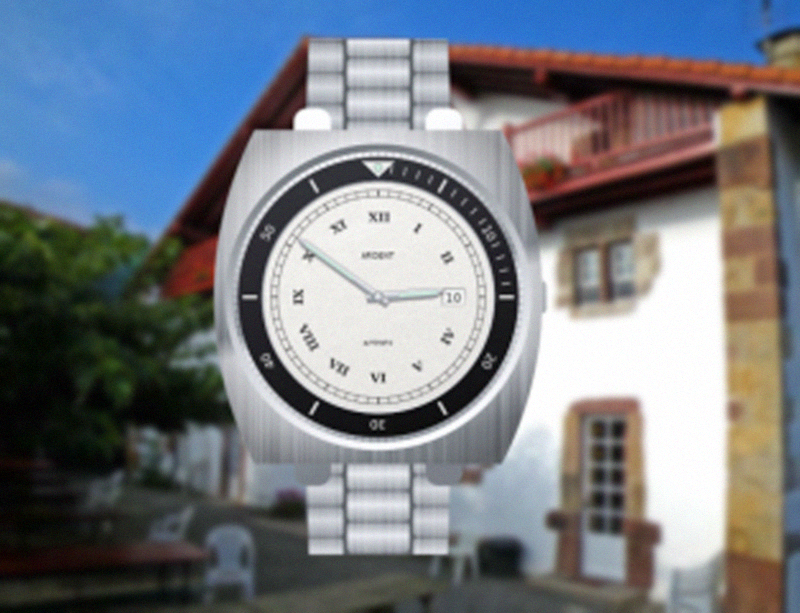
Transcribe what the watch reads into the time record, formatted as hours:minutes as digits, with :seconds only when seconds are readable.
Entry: 2:51
